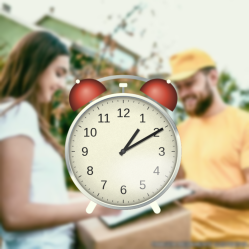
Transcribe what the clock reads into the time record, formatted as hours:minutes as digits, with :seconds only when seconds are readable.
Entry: 1:10
